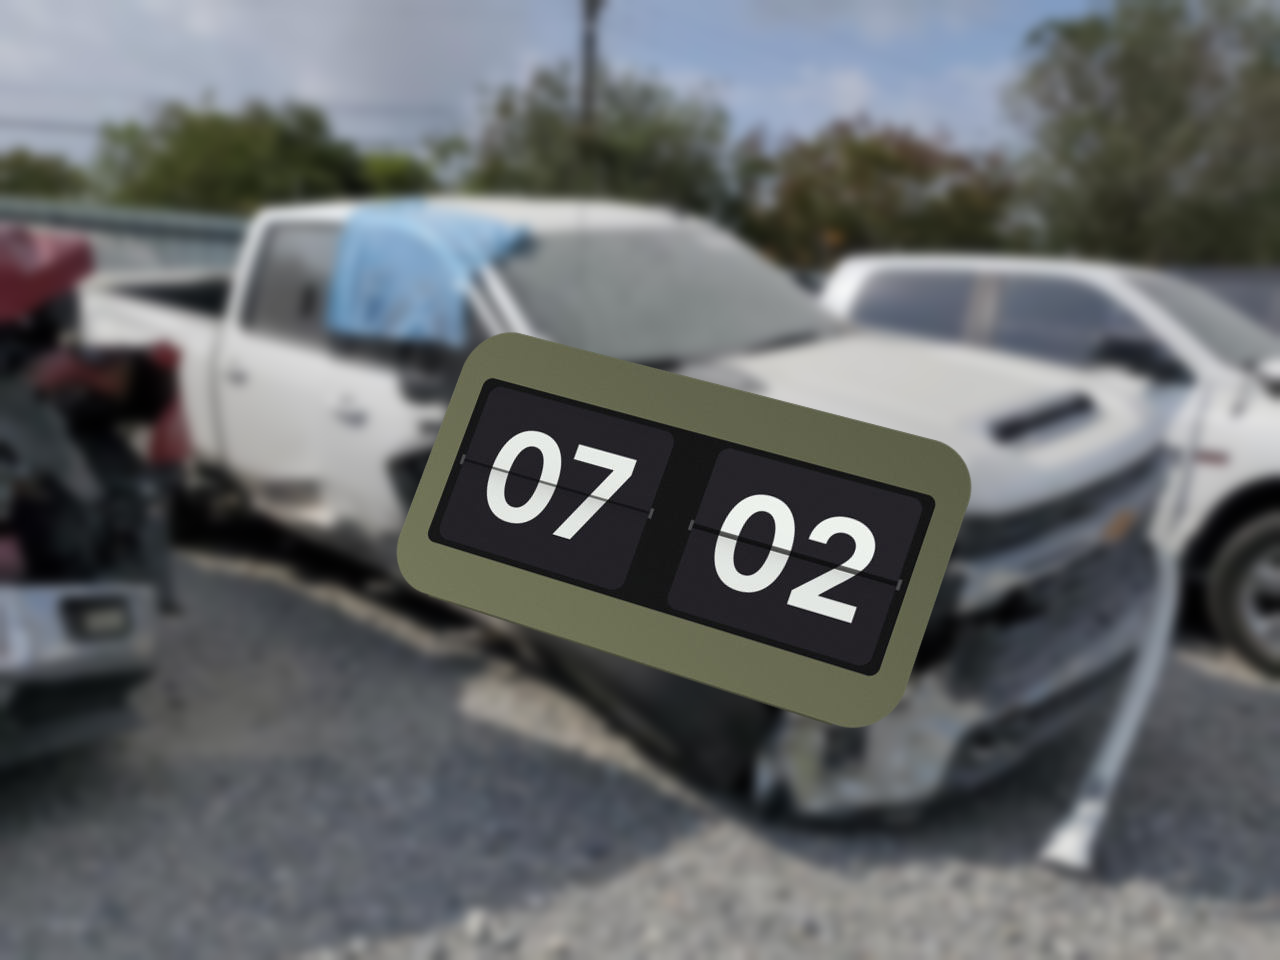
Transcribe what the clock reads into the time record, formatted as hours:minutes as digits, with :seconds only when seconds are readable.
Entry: 7:02
